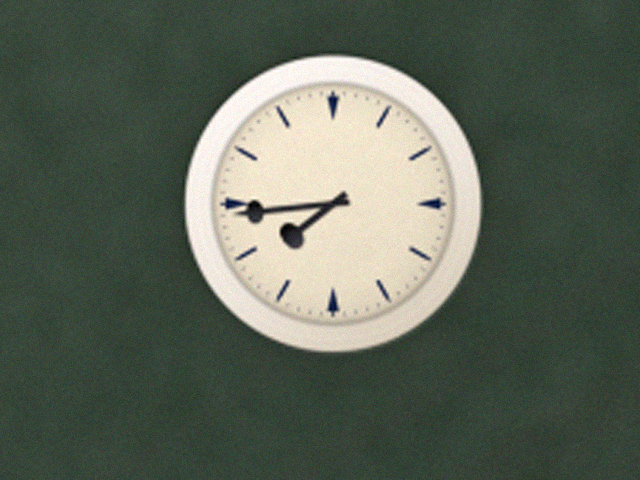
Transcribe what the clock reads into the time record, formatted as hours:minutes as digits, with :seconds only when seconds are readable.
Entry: 7:44
